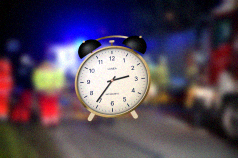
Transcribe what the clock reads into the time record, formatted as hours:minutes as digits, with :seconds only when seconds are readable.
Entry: 2:36
